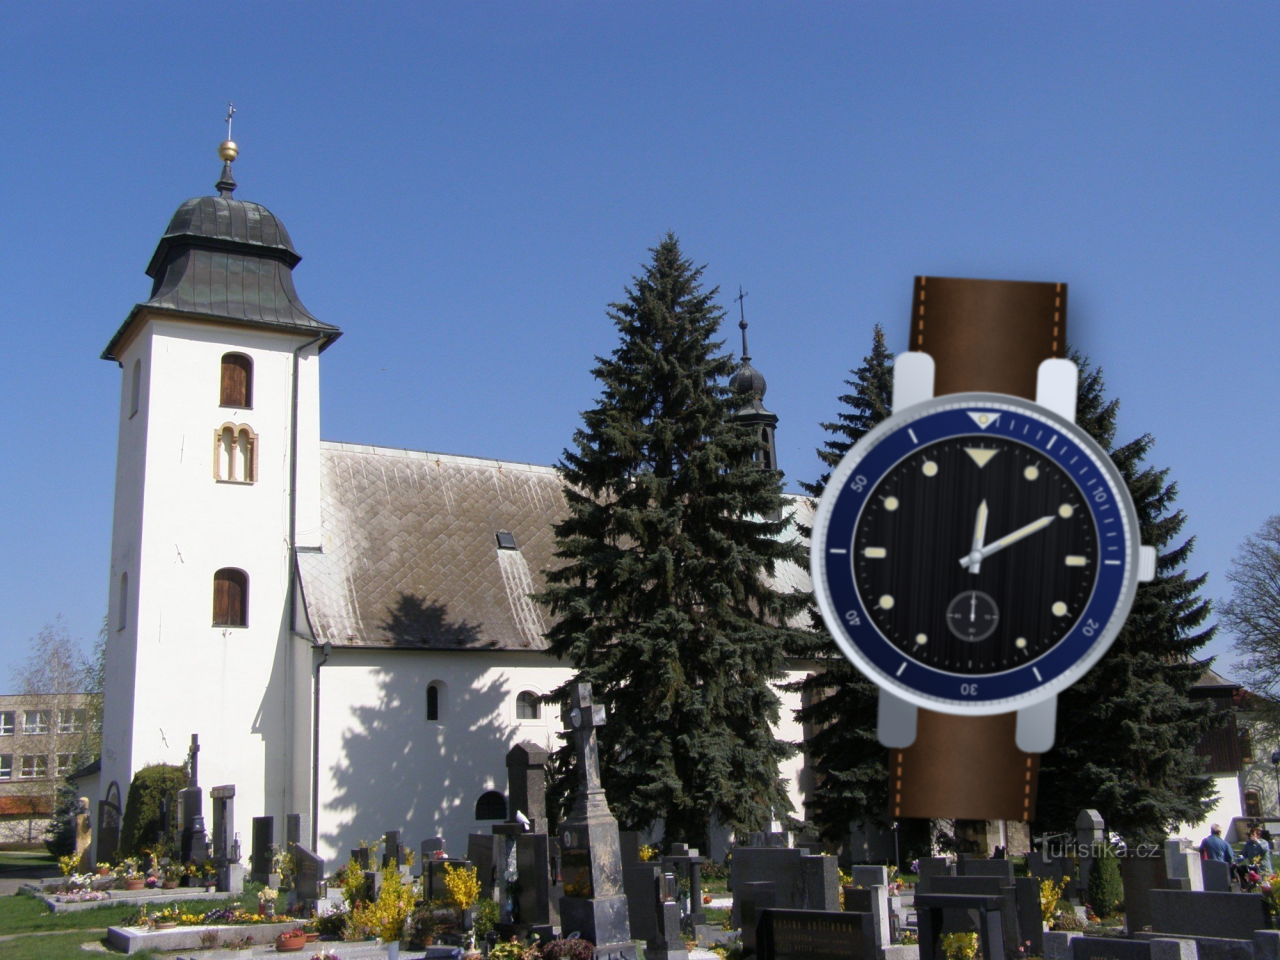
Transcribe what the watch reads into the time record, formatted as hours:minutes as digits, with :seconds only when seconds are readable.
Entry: 12:10
